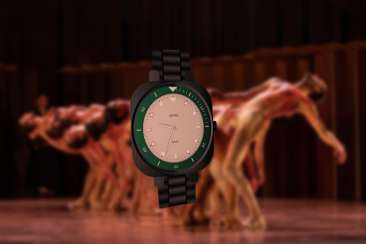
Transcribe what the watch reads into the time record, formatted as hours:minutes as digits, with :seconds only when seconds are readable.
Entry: 9:34
